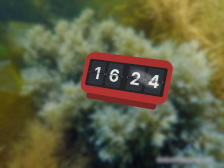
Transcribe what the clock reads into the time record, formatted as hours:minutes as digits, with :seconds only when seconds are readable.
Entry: 16:24
